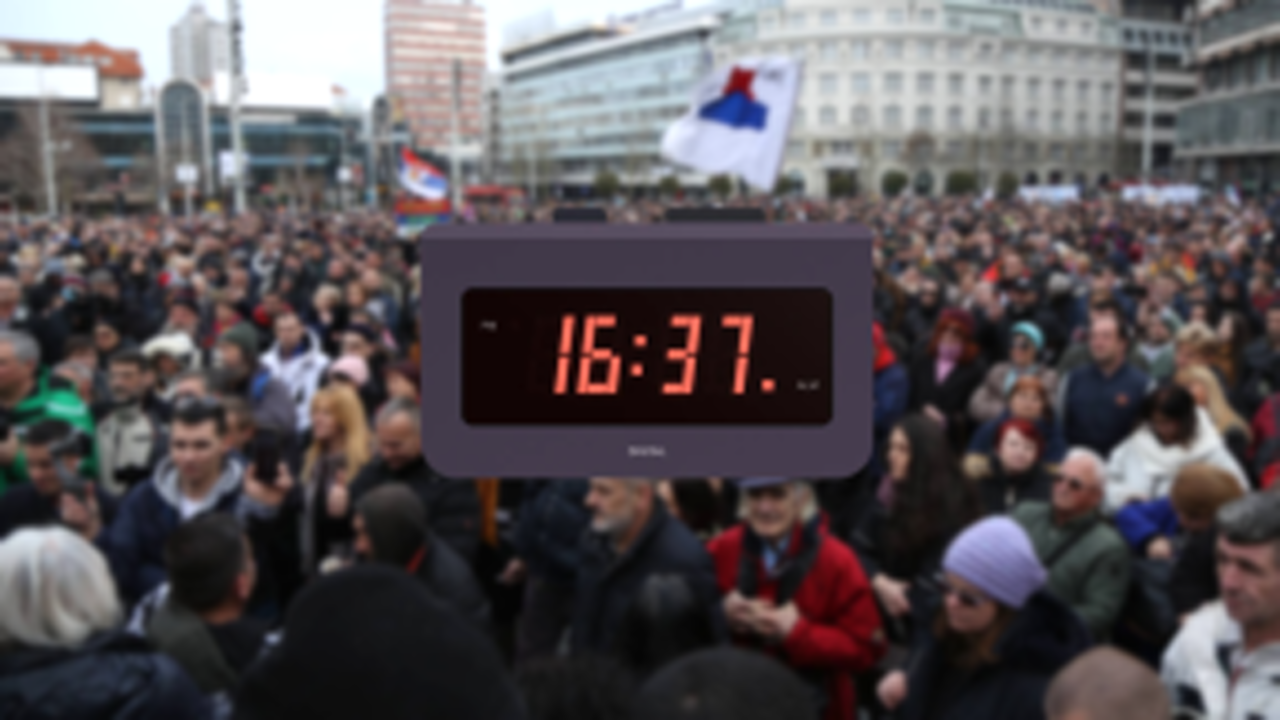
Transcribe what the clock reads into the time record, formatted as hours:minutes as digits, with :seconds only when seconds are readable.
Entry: 16:37
